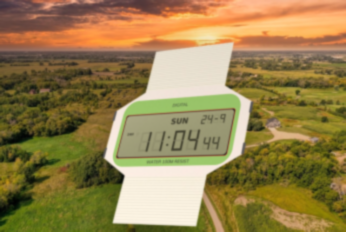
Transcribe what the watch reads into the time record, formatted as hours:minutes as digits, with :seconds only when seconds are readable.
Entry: 11:04:44
